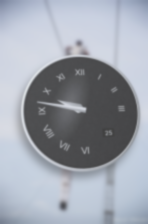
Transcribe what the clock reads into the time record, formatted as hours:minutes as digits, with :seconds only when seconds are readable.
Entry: 9:47
